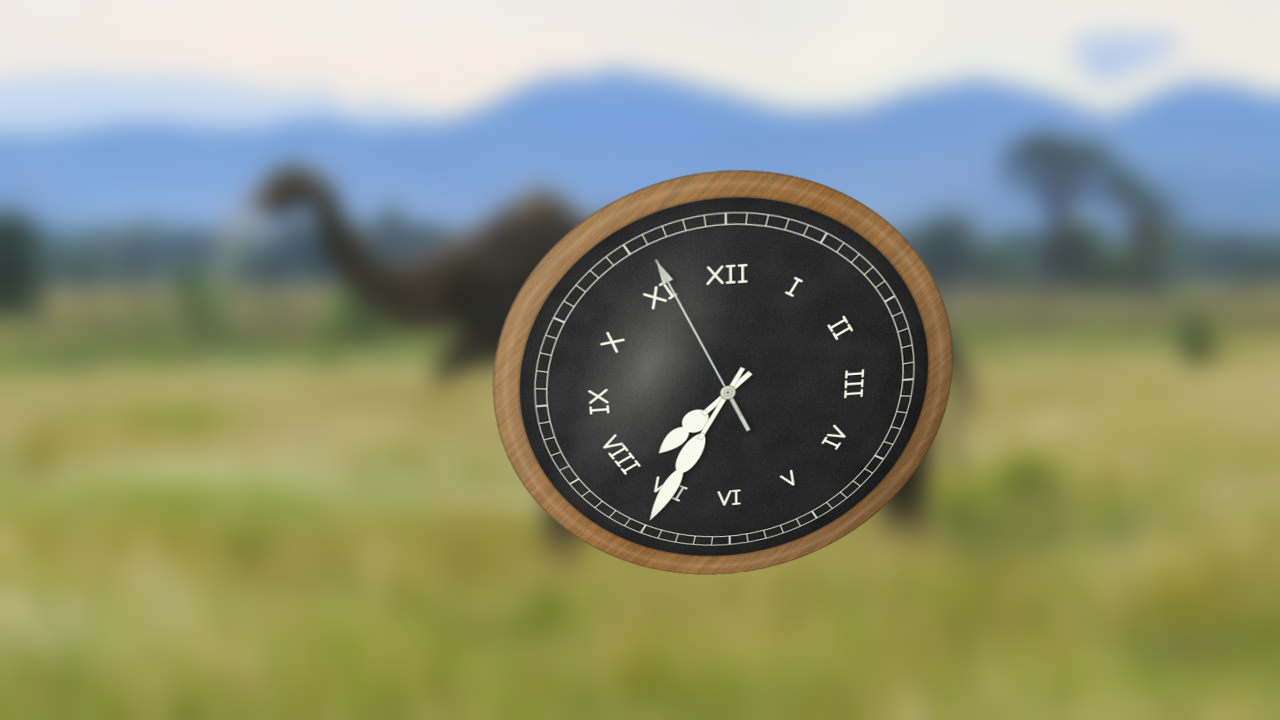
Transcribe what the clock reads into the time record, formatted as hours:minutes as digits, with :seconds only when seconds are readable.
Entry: 7:34:56
